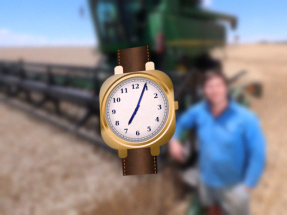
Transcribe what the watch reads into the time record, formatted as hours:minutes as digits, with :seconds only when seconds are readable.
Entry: 7:04
